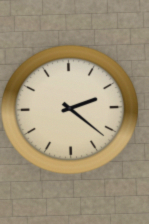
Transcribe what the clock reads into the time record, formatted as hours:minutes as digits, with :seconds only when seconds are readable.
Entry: 2:22
